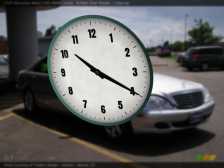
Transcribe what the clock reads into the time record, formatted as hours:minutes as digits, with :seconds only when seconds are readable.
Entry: 10:20
